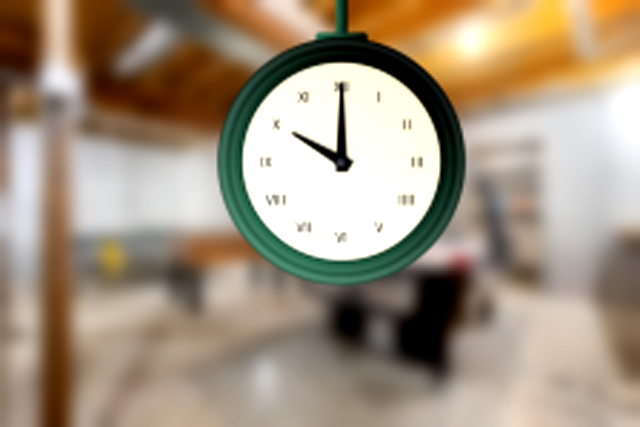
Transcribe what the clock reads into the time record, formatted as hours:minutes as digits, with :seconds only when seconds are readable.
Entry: 10:00
